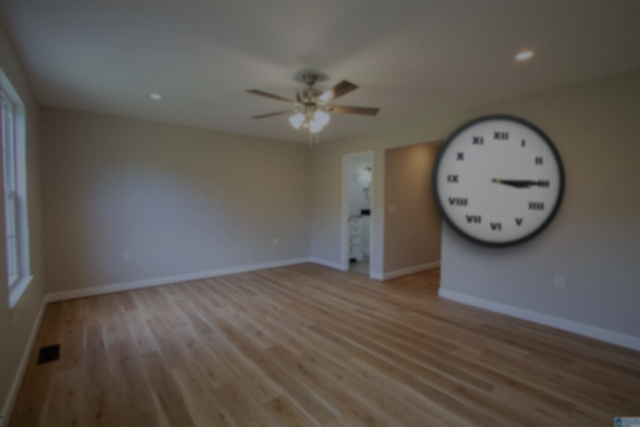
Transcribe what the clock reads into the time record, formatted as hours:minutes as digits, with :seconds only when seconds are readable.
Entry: 3:15
